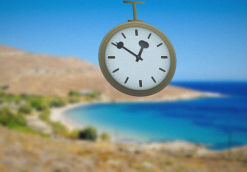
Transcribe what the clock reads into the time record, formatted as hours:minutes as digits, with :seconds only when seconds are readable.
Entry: 12:51
